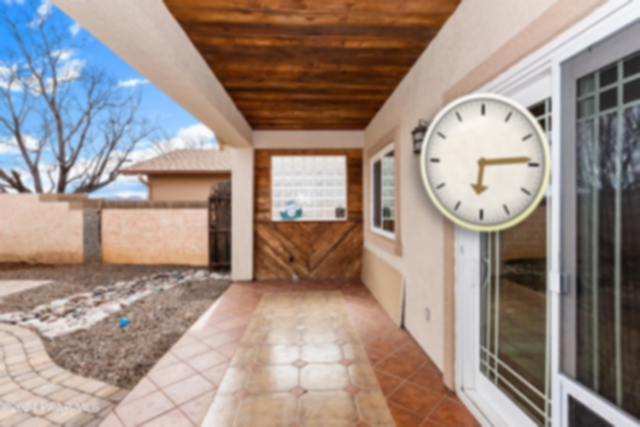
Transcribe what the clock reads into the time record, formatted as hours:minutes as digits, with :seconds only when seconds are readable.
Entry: 6:14
